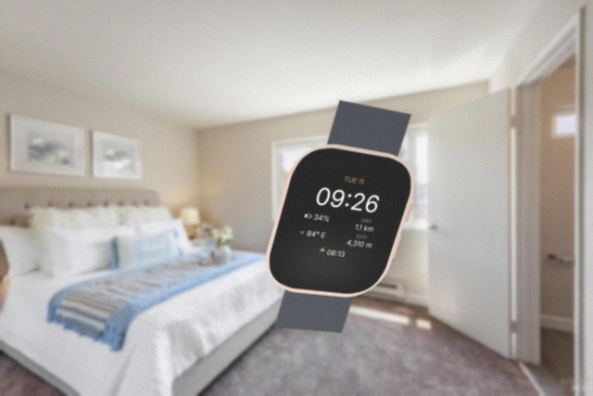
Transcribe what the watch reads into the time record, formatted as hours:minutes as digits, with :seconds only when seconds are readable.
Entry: 9:26
